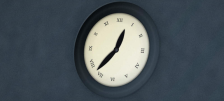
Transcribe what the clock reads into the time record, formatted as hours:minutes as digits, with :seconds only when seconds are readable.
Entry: 12:37
